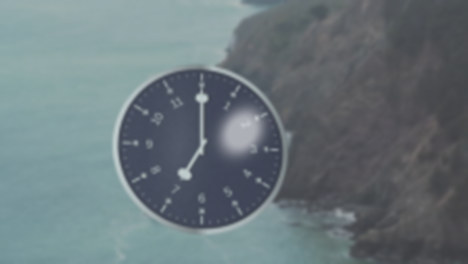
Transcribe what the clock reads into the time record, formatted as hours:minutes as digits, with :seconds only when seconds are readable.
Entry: 7:00
